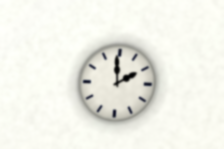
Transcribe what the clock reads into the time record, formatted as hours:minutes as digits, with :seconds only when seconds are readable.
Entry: 1:59
